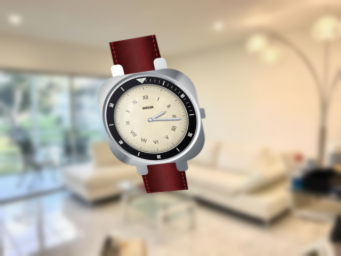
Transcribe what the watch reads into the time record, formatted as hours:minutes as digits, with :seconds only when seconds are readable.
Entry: 2:16
